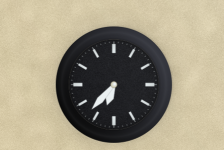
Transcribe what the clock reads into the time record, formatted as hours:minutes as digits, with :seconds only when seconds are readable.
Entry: 6:37
